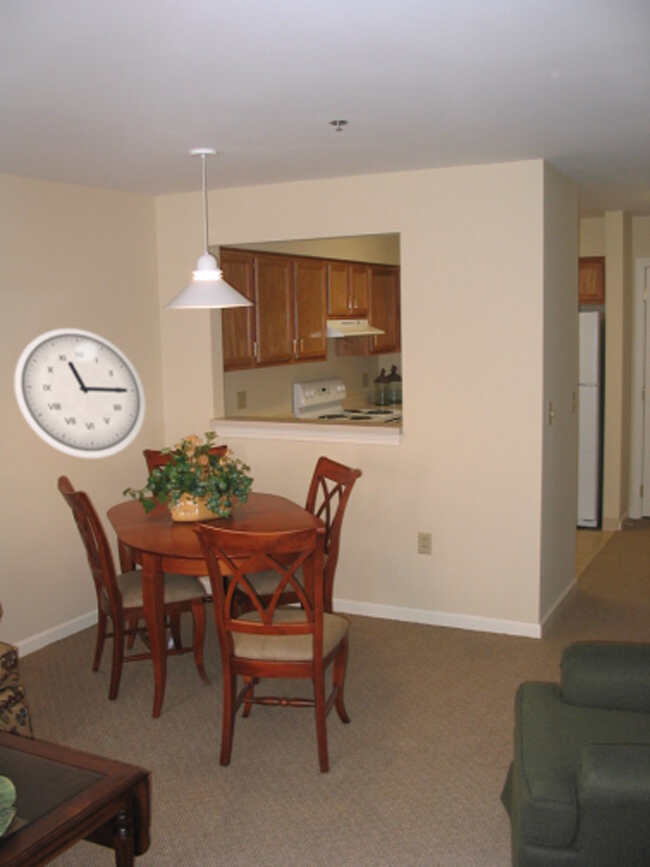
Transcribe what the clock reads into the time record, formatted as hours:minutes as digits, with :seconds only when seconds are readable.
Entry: 11:15
